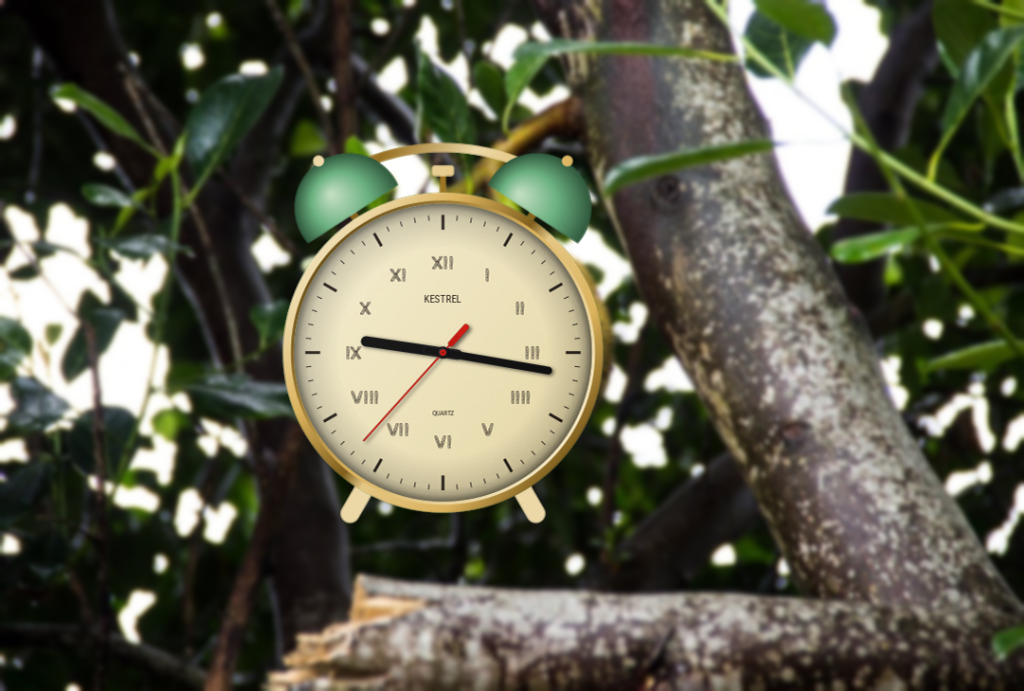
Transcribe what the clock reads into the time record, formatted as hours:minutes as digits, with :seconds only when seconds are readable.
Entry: 9:16:37
